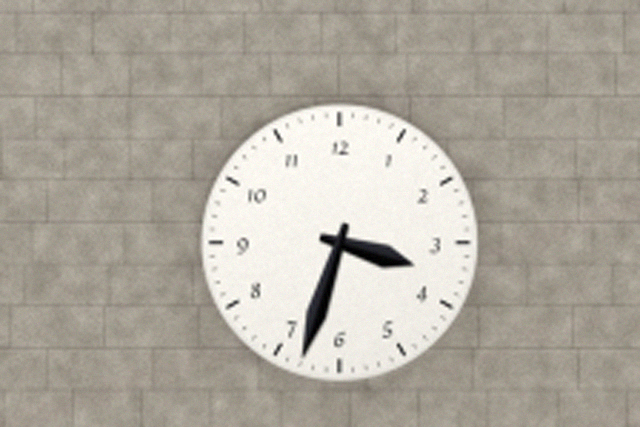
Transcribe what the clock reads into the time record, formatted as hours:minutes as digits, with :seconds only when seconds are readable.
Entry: 3:33
